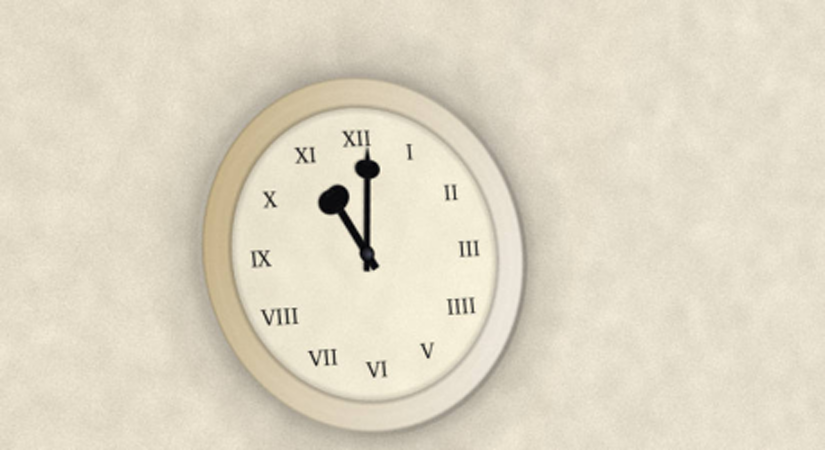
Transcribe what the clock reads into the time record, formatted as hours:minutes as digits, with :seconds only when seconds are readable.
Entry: 11:01
